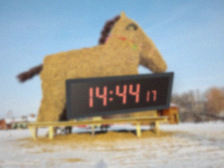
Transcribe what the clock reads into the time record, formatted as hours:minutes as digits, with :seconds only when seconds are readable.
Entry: 14:44:17
